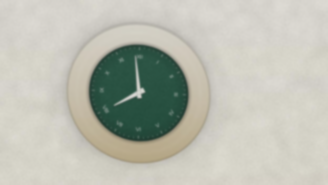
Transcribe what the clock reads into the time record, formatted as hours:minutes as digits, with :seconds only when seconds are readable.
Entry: 7:59
